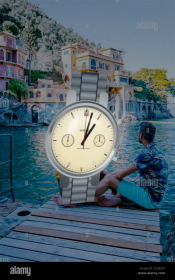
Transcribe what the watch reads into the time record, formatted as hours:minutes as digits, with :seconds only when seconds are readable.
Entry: 1:02
